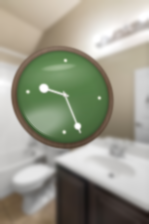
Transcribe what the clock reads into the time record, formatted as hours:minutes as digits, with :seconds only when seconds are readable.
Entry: 9:26
